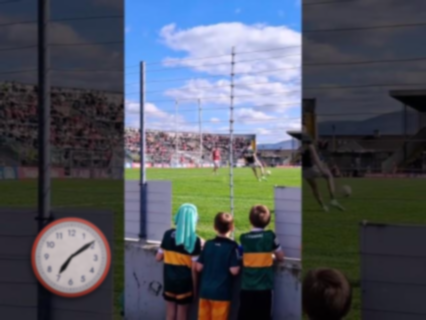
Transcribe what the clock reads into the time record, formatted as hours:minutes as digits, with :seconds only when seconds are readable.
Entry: 7:09
